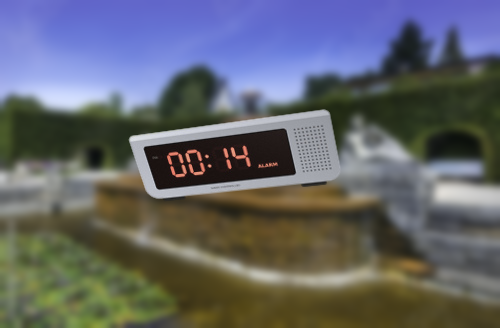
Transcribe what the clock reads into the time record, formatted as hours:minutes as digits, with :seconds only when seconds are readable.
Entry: 0:14
